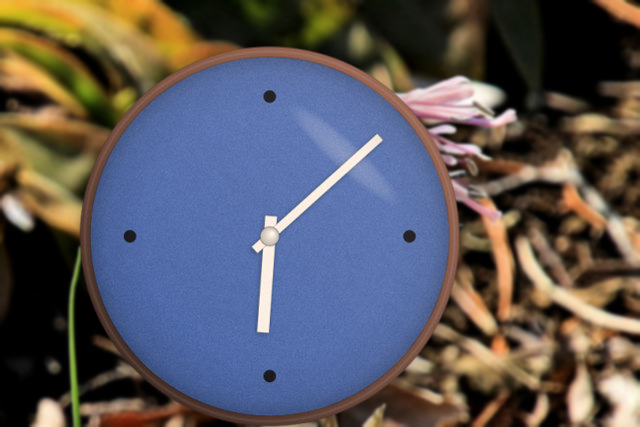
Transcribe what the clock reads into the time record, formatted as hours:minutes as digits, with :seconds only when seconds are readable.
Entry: 6:08
